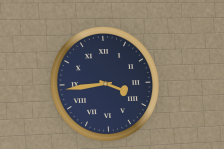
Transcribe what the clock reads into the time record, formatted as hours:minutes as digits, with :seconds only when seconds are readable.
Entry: 3:44
